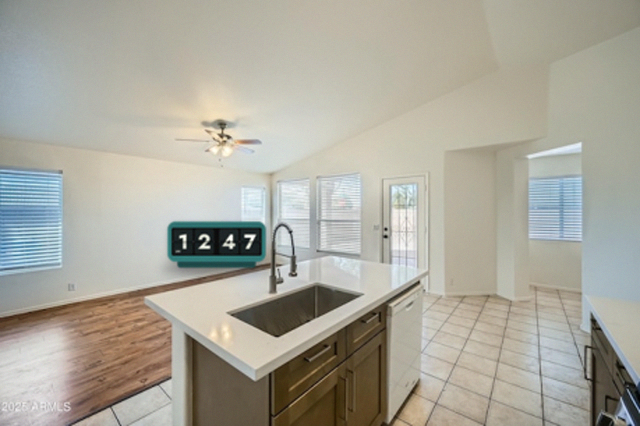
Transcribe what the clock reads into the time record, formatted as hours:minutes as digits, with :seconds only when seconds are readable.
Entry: 12:47
